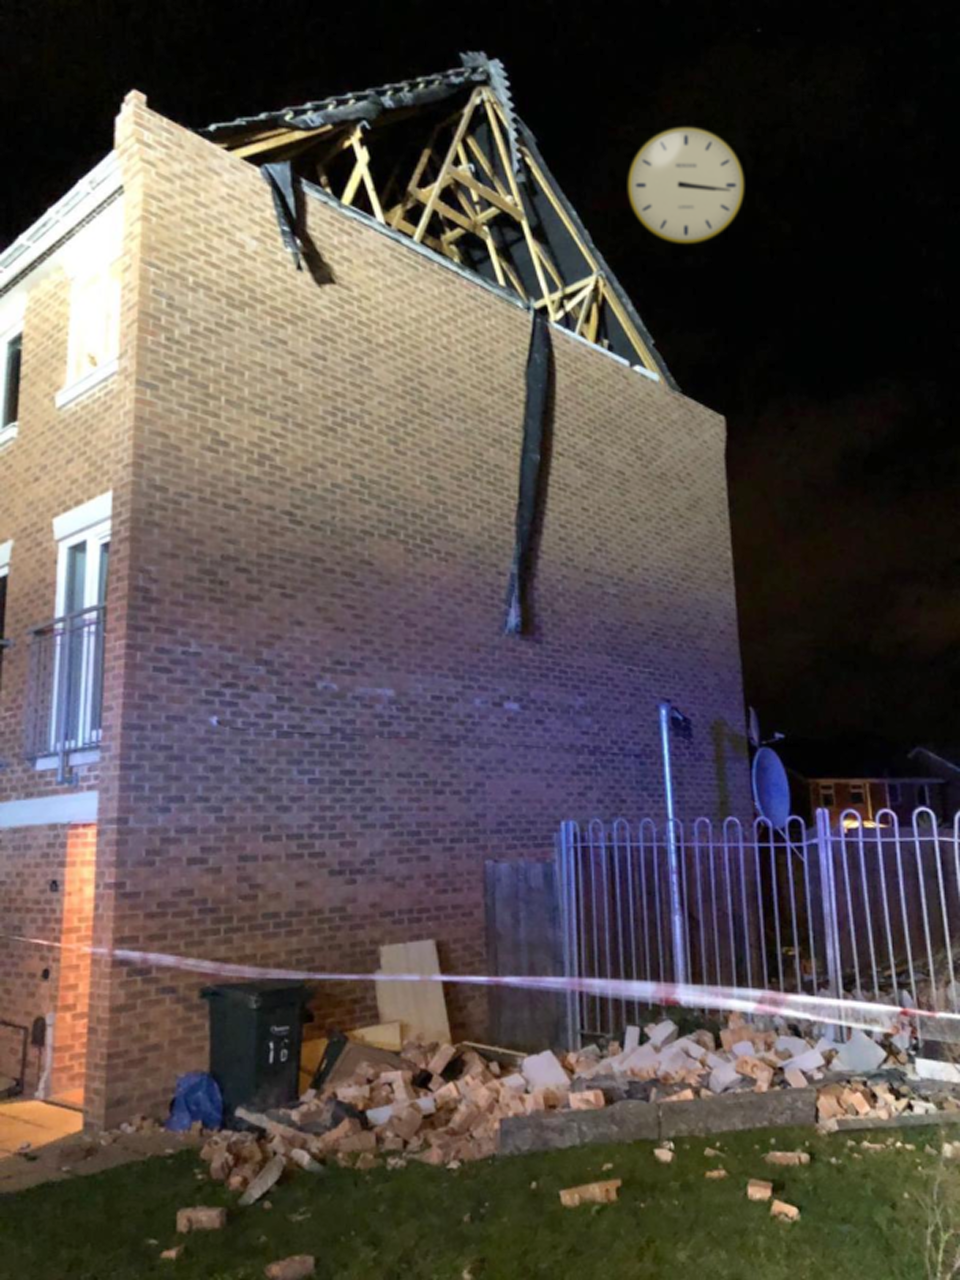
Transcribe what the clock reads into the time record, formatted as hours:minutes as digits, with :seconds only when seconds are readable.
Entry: 3:16
